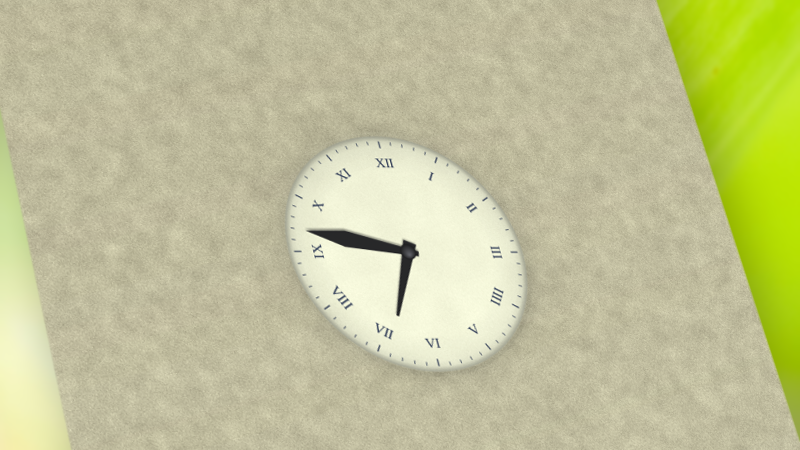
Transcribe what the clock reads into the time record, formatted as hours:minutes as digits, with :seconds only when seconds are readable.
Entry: 6:47
